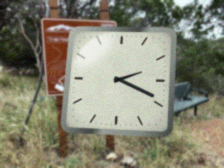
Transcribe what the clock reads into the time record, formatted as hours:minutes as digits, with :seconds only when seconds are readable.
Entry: 2:19
